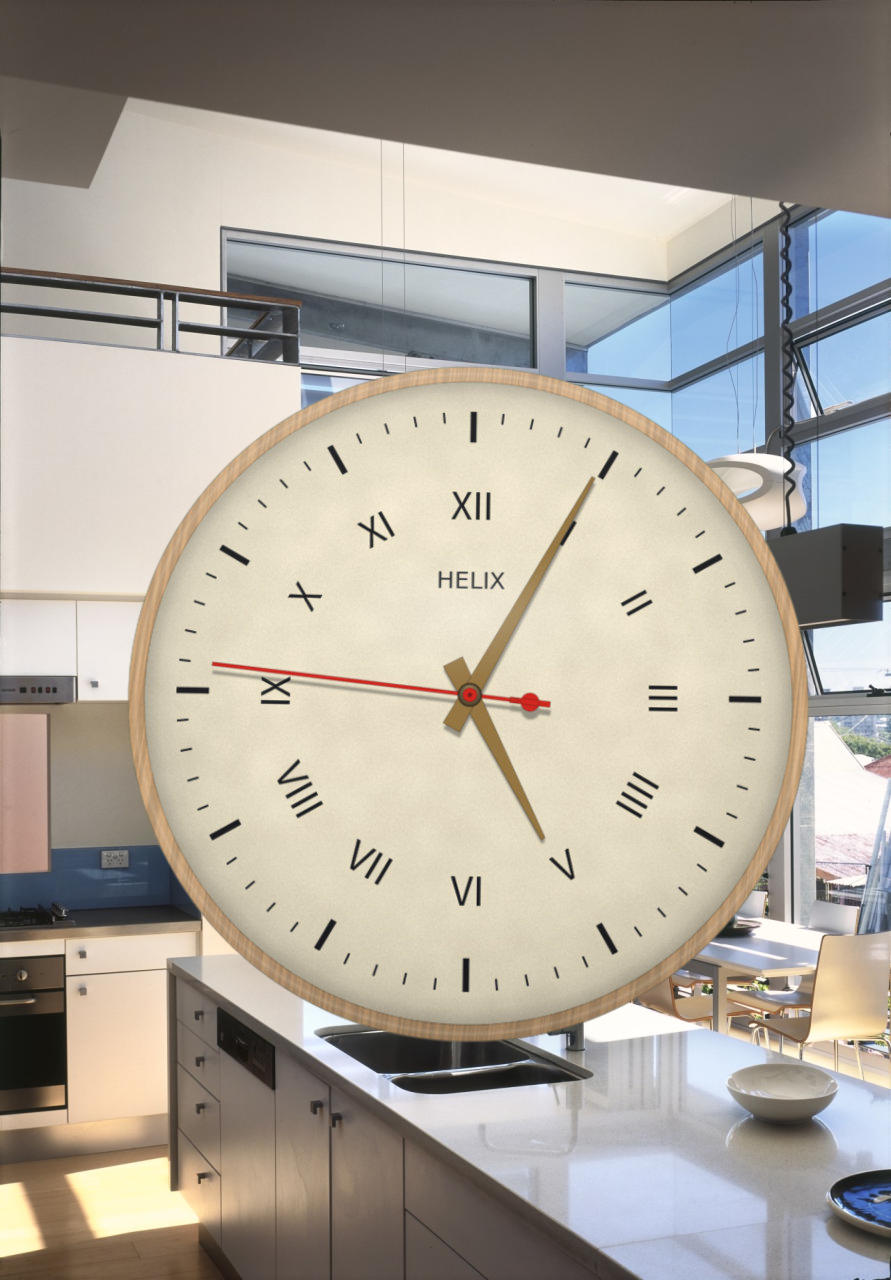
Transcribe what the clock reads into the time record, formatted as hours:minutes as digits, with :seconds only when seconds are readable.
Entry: 5:04:46
